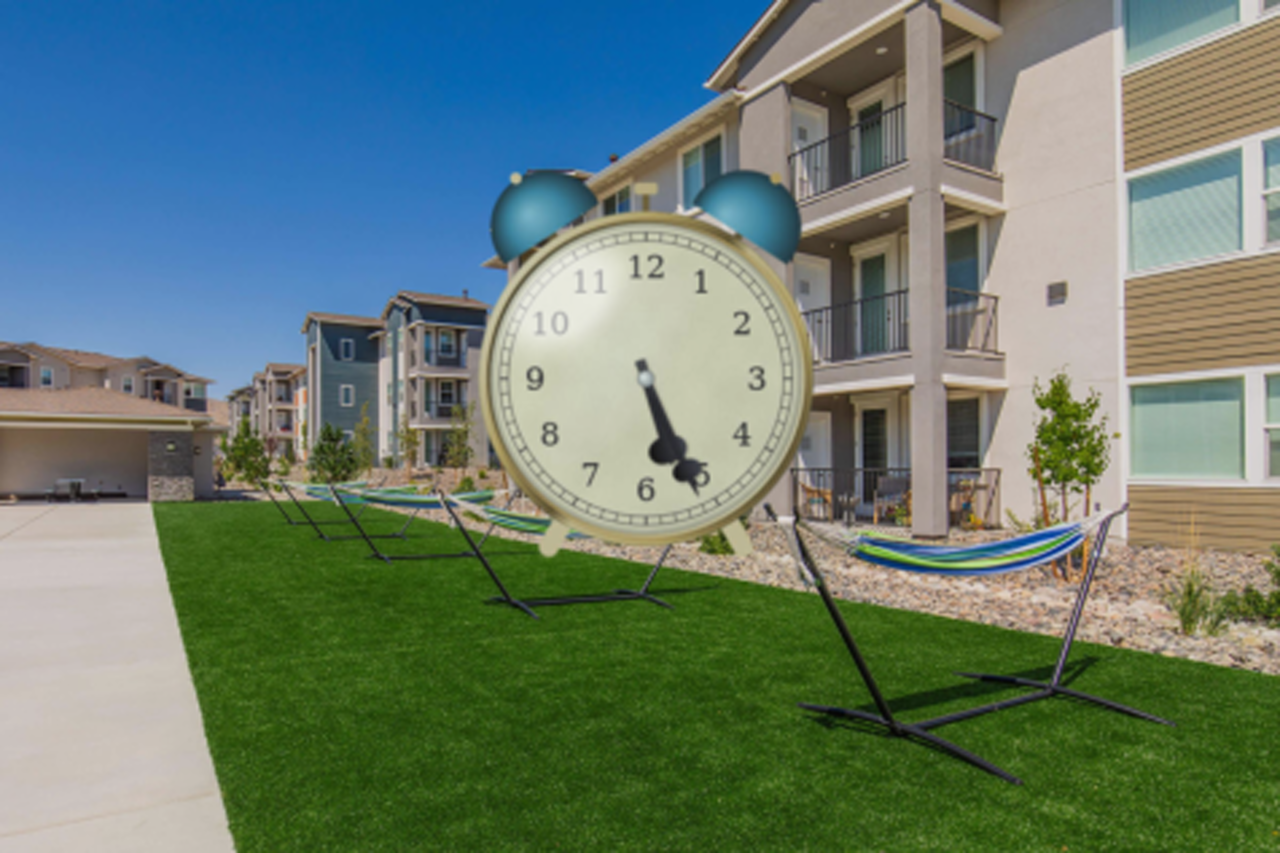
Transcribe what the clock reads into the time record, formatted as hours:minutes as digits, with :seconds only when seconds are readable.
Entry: 5:26
